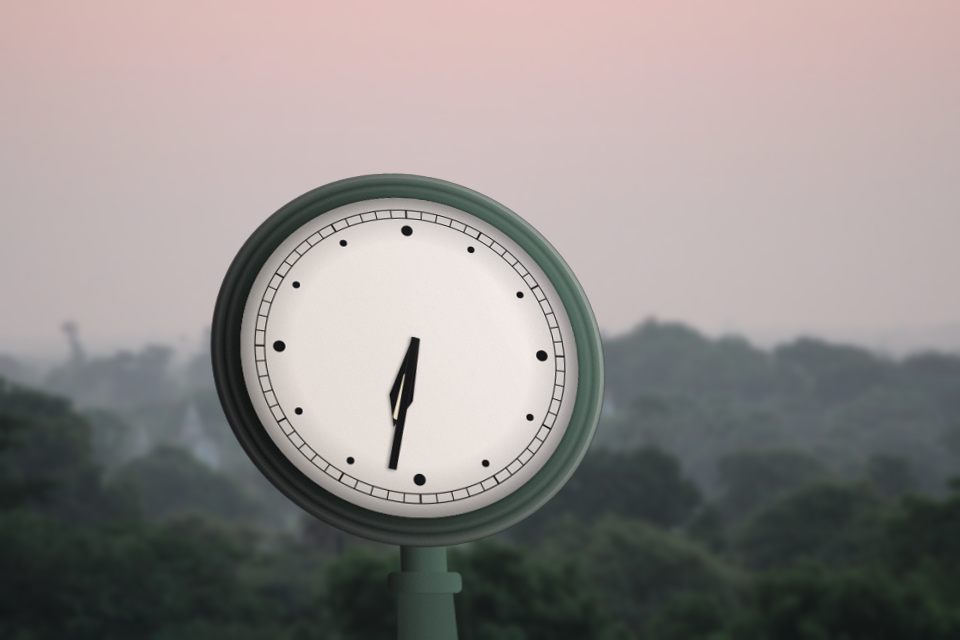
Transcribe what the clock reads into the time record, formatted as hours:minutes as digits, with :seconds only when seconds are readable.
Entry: 6:32
